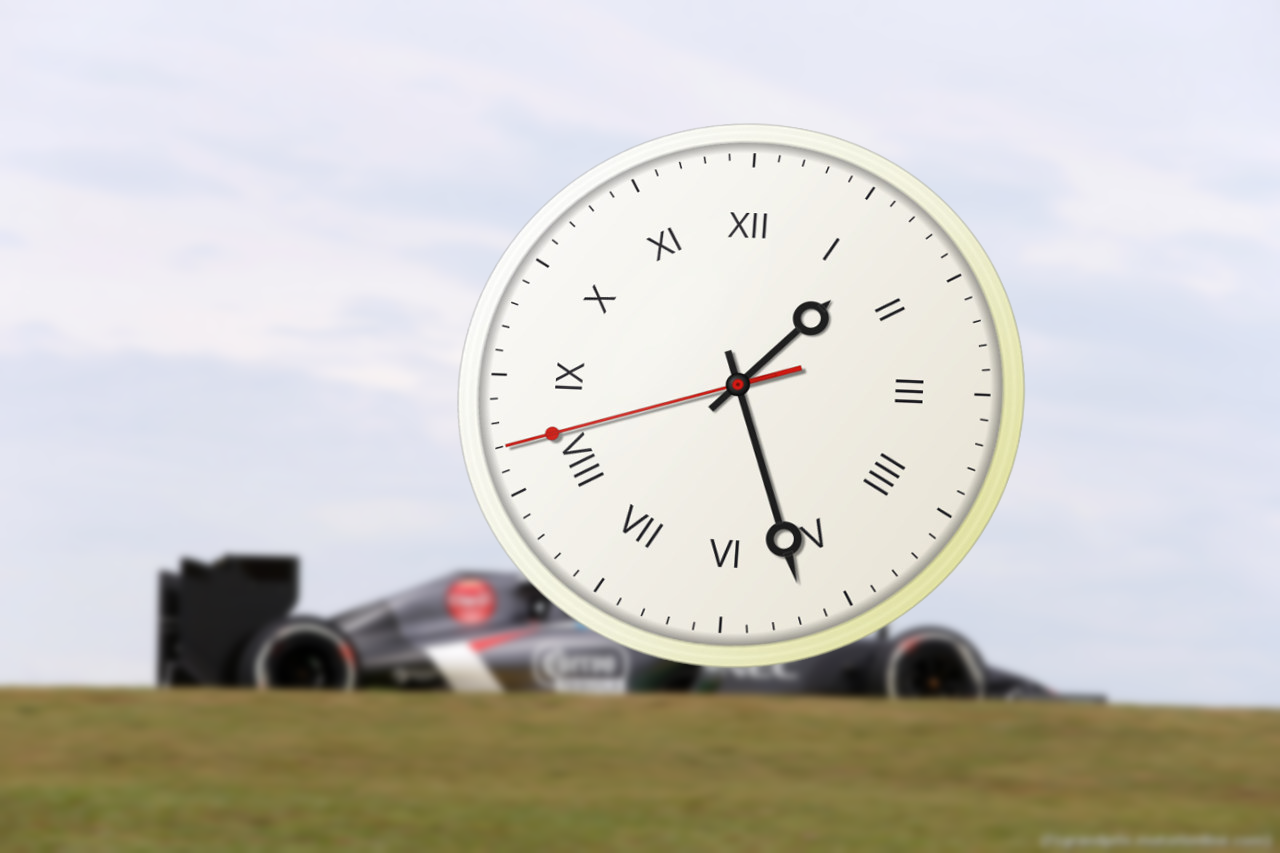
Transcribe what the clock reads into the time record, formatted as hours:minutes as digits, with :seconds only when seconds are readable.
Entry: 1:26:42
